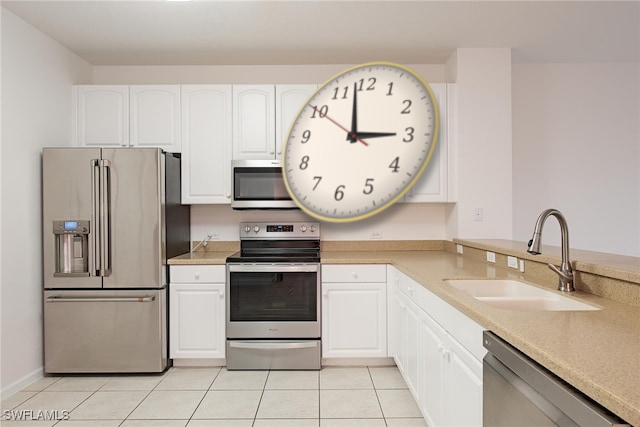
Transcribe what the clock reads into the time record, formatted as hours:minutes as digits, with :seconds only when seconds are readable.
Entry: 2:57:50
